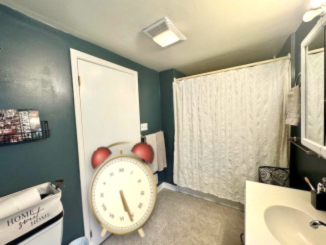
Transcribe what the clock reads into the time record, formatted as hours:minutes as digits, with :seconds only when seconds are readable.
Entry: 5:26
